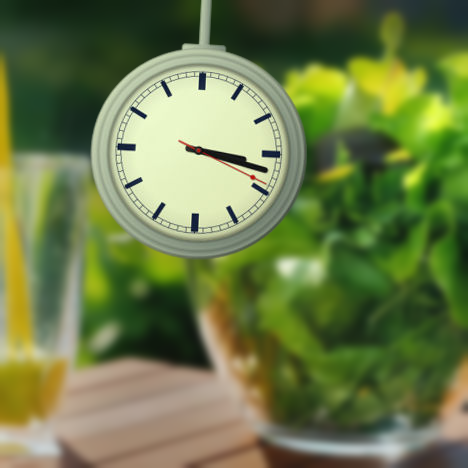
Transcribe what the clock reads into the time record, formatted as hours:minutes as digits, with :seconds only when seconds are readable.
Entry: 3:17:19
